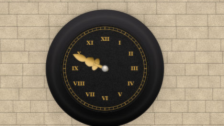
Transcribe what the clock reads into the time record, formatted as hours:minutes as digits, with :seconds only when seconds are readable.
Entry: 9:49
